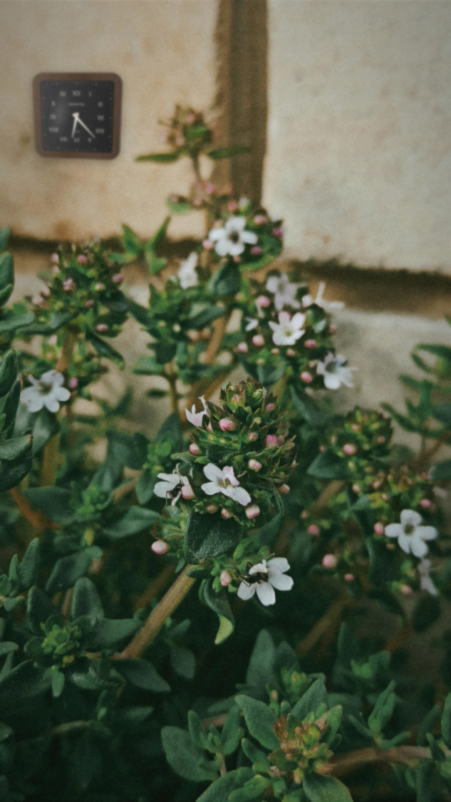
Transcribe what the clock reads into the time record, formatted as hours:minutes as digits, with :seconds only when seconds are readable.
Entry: 6:23
